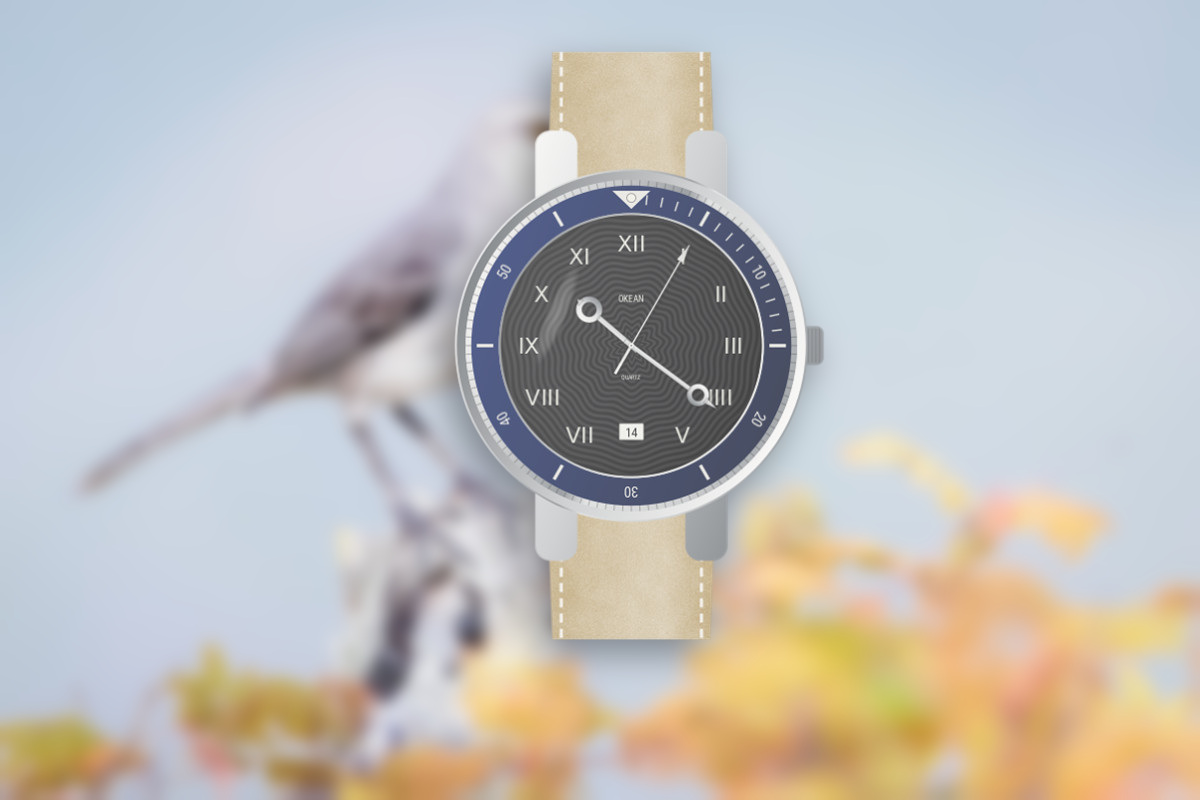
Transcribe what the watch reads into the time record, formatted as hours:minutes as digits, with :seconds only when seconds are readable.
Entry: 10:21:05
